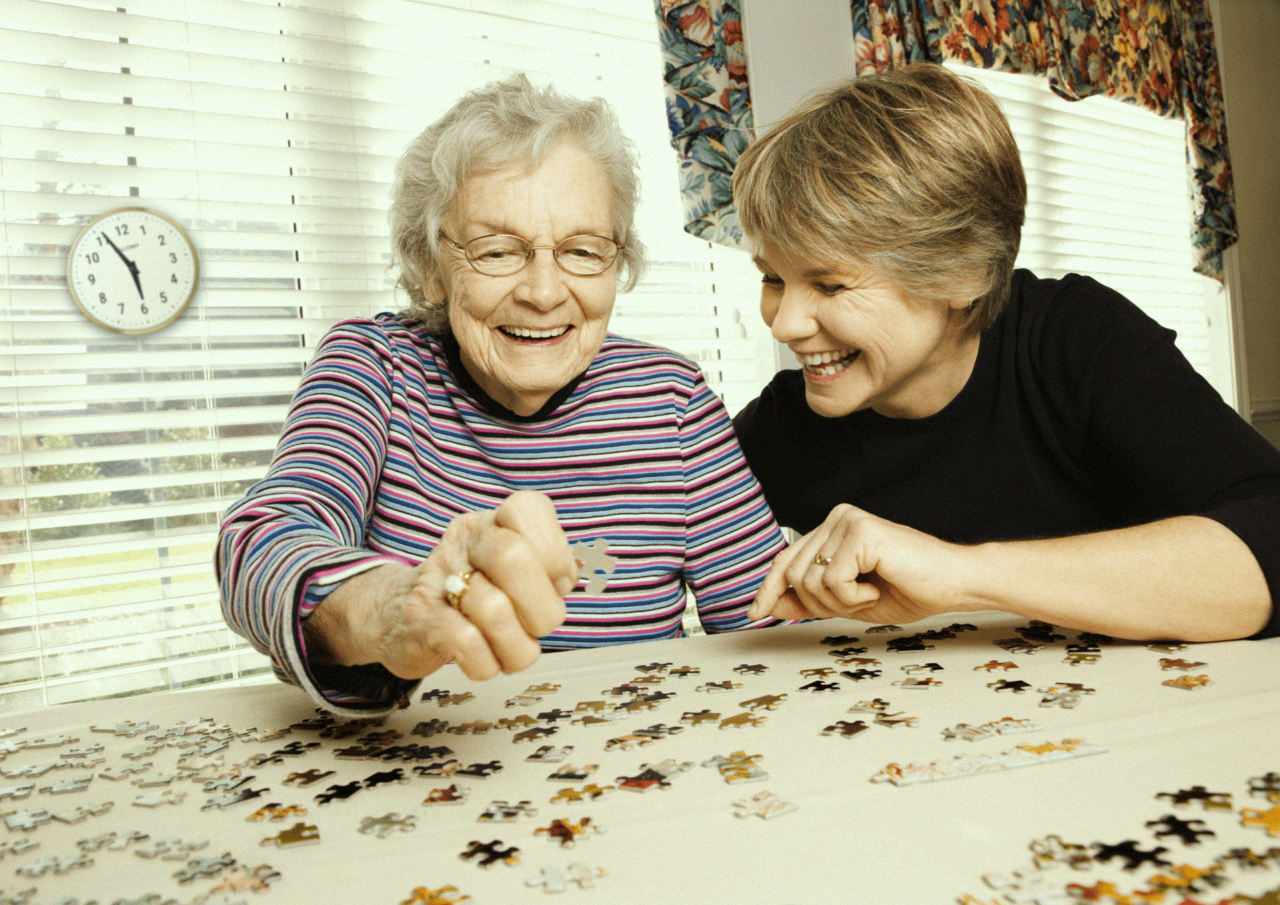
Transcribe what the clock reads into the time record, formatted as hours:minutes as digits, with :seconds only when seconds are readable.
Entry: 5:56
